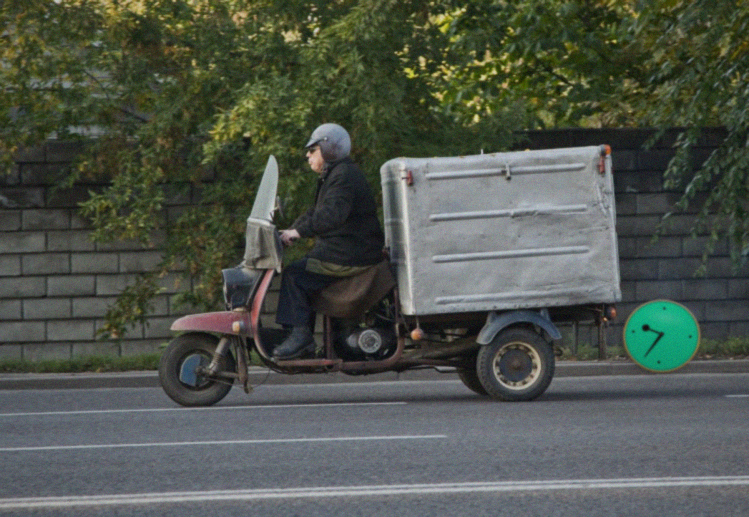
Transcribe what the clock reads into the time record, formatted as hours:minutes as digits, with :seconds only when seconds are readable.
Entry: 9:35
